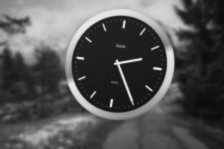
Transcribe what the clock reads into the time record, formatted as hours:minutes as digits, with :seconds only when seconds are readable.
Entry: 2:25
